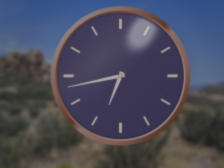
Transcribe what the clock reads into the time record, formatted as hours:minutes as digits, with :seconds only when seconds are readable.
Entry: 6:43
